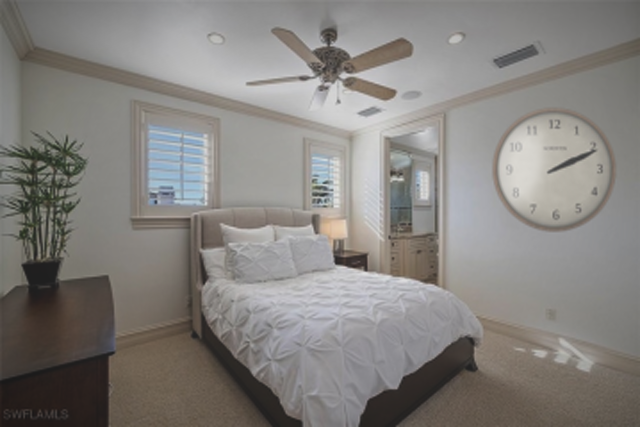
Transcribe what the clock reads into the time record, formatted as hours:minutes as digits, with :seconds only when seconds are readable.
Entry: 2:11
